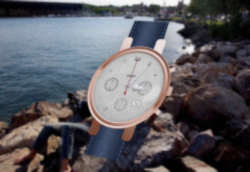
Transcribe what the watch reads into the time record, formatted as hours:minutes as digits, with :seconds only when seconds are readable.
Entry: 3:05
